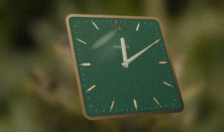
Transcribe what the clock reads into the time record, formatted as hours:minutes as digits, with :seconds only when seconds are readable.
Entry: 12:10
